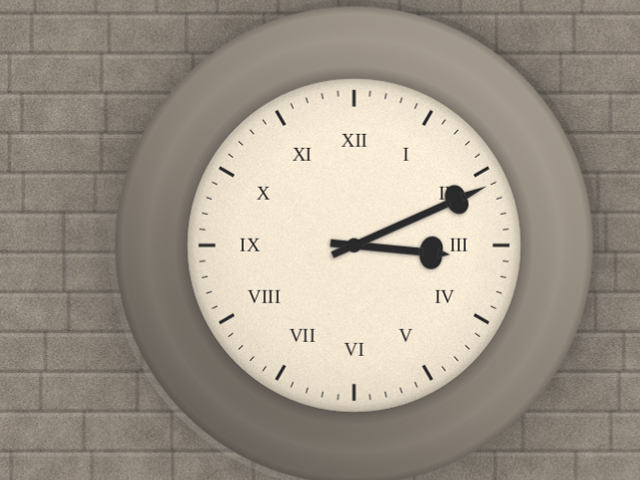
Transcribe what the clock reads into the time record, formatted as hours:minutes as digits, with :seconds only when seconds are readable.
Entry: 3:11
